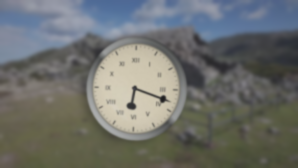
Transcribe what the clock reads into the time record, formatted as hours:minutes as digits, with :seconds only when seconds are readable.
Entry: 6:18
